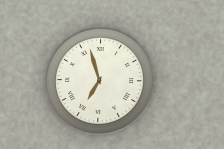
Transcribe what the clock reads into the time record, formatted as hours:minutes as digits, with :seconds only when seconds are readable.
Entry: 6:57
